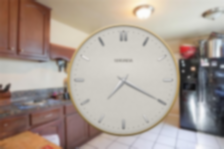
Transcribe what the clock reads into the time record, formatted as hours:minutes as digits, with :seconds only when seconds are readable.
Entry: 7:20
